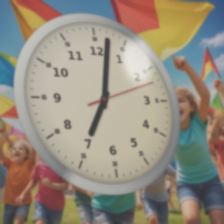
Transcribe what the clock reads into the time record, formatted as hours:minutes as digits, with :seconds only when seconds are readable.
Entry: 7:02:12
